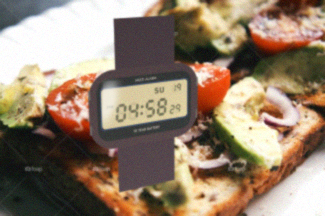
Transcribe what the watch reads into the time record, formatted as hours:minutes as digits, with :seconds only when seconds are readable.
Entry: 4:58
